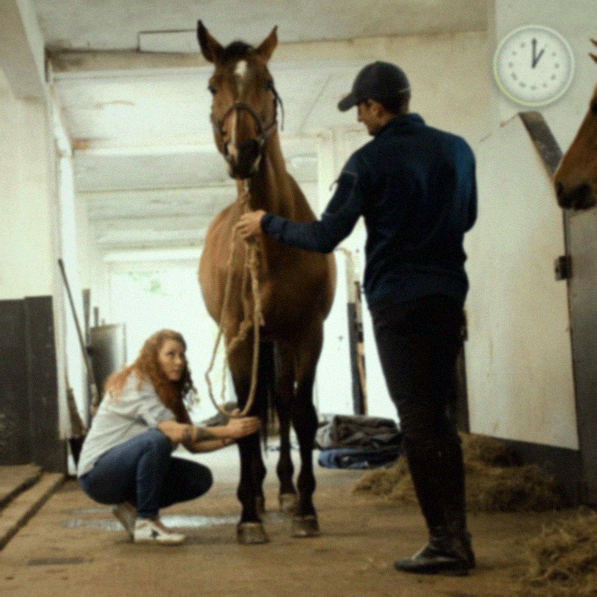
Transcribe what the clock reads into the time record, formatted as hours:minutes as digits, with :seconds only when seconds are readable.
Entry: 1:00
